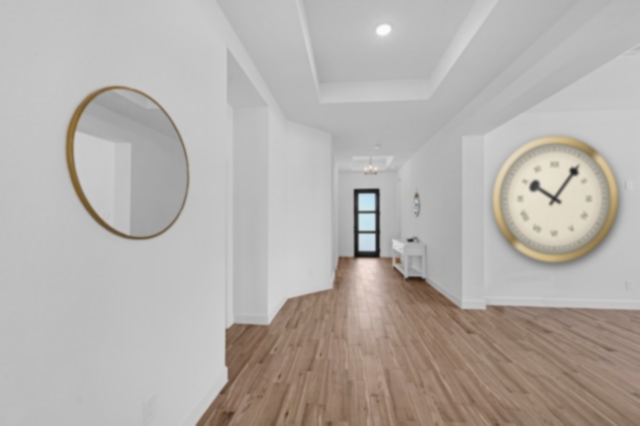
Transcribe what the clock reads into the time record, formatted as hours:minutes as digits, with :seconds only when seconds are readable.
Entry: 10:06
